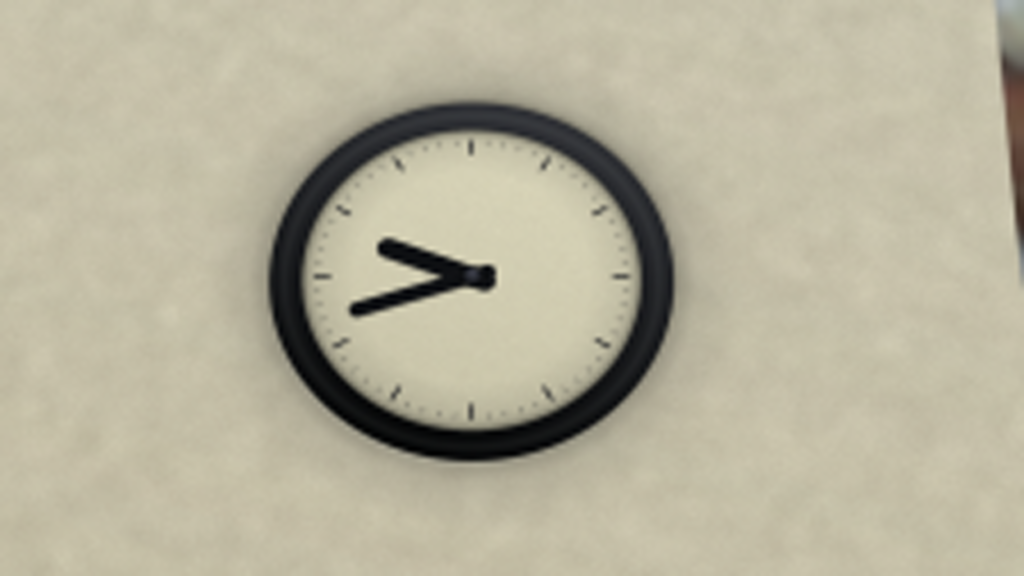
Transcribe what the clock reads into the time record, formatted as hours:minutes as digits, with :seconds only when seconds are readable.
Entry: 9:42
